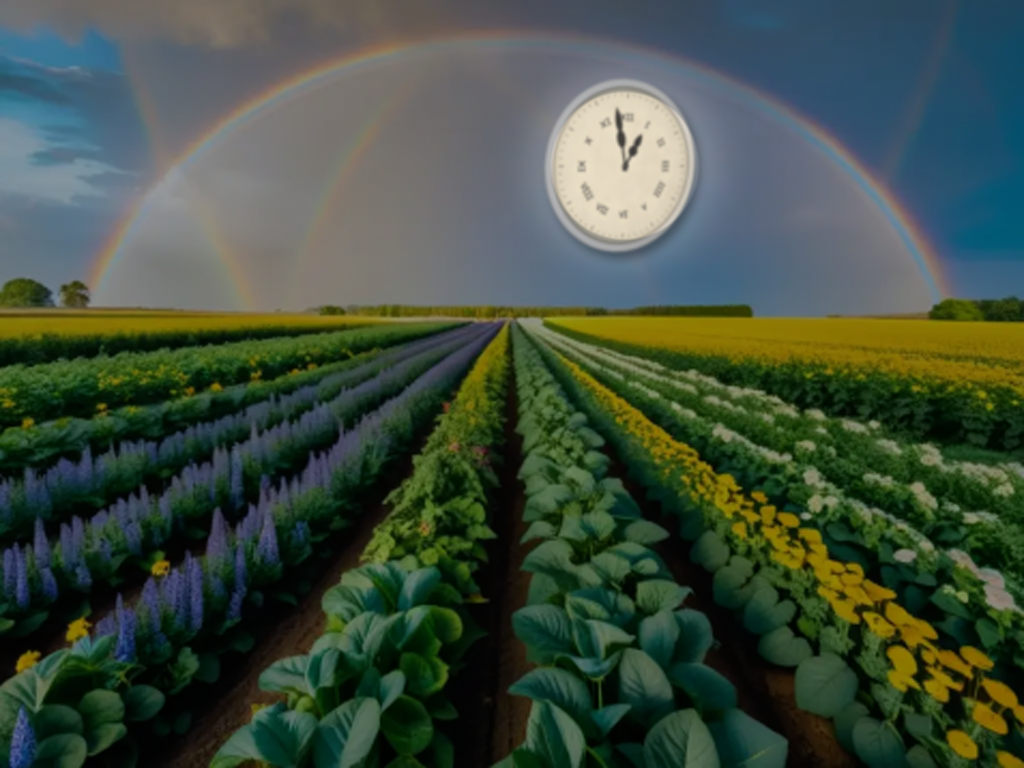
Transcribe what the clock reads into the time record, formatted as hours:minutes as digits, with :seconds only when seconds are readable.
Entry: 12:58
